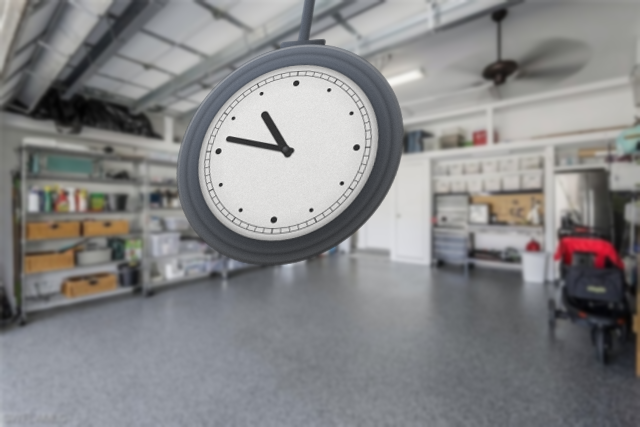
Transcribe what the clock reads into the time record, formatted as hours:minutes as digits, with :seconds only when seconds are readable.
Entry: 10:47
